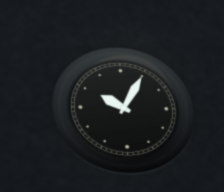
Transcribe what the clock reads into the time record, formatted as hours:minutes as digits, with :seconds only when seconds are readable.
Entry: 10:05
